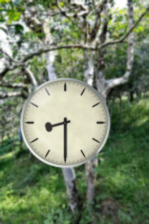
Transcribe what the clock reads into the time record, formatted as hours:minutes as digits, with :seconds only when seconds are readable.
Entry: 8:30
